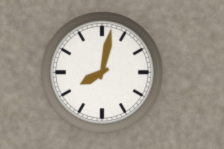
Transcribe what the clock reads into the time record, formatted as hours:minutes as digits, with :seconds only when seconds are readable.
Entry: 8:02
